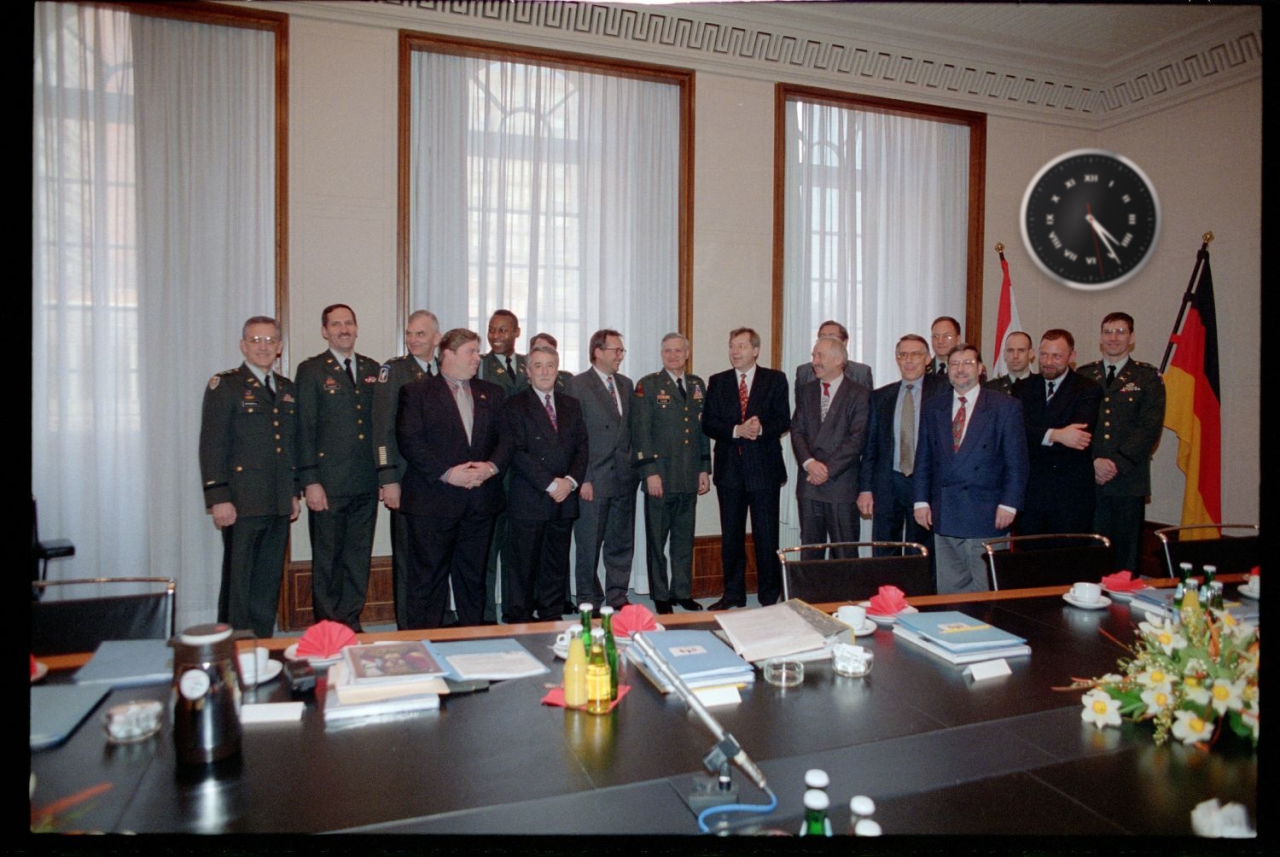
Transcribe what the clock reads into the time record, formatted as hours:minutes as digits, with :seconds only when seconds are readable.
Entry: 4:24:28
